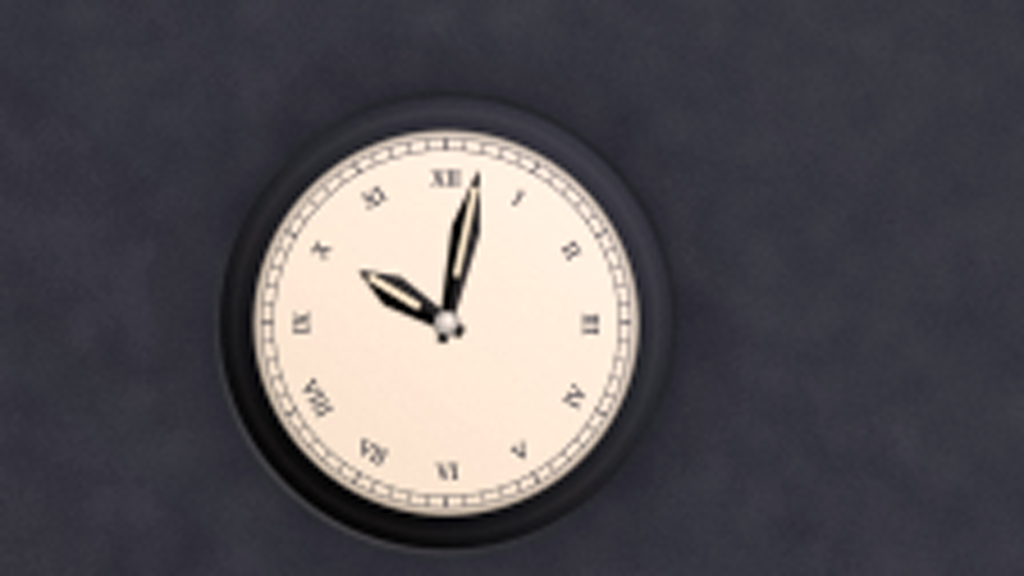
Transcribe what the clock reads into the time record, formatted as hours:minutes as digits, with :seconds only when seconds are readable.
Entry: 10:02
